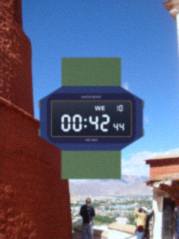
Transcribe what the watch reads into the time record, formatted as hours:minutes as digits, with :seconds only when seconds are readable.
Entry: 0:42
